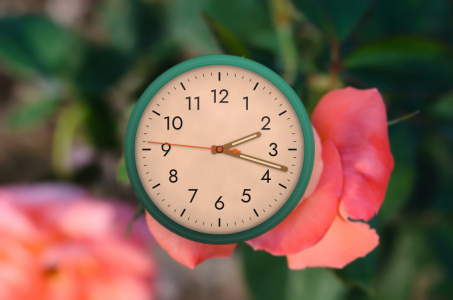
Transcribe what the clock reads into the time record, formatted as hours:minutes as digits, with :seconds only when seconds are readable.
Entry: 2:17:46
